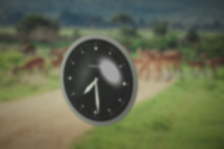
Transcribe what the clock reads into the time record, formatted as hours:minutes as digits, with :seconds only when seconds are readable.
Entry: 7:29
